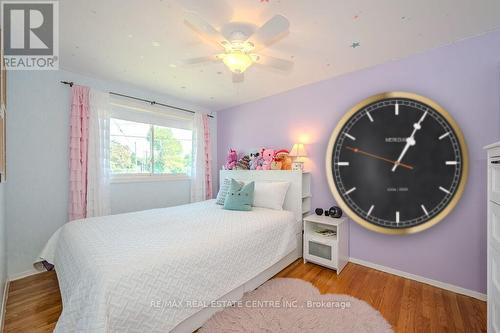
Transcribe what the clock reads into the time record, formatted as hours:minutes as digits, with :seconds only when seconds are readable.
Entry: 1:04:48
